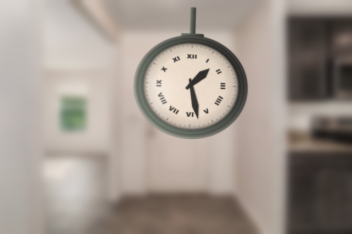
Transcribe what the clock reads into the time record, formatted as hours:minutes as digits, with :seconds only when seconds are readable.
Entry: 1:28
